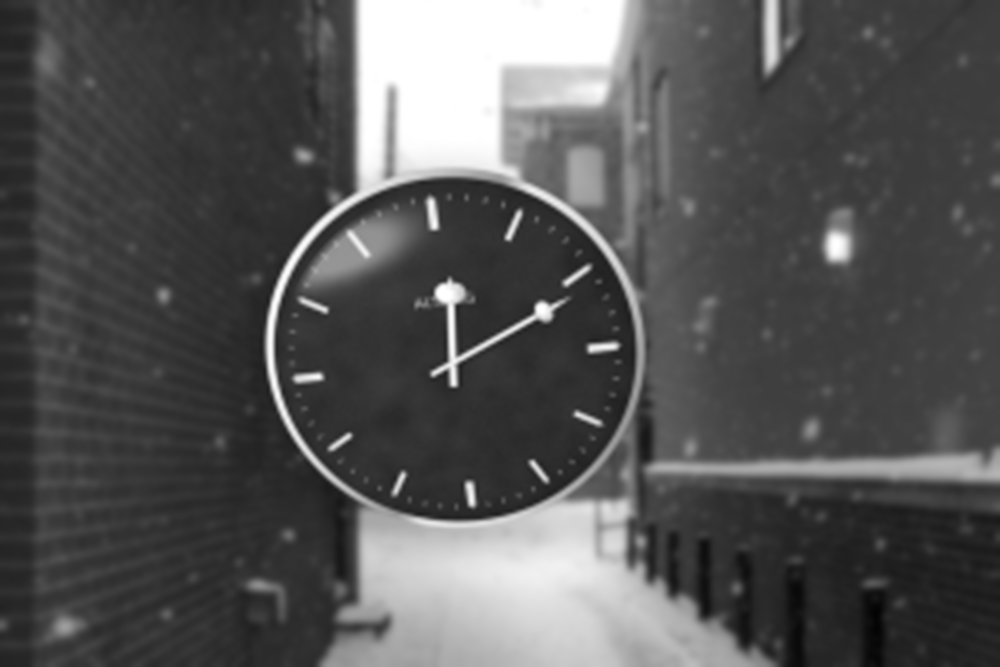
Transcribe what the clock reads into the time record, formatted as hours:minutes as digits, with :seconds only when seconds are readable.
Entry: 12:11
